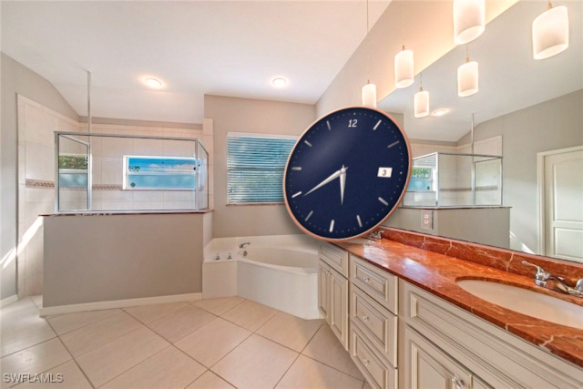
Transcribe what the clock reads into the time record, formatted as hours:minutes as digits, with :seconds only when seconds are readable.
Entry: 5:39
